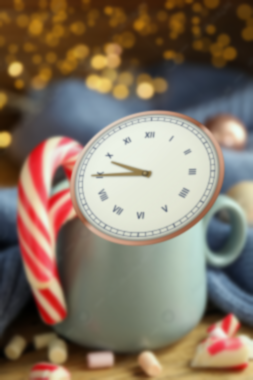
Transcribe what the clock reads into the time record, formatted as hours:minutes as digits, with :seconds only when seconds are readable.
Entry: 9:45
